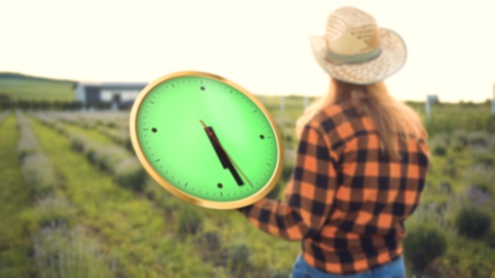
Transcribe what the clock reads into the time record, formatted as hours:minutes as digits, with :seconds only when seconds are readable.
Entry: 5:26:25
